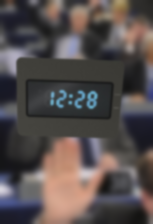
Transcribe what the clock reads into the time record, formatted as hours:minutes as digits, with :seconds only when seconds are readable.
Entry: 12:28
